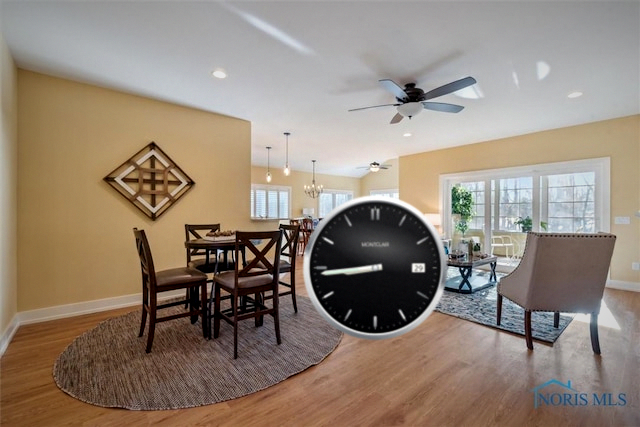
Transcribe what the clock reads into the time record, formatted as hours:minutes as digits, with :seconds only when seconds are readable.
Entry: 8:44
